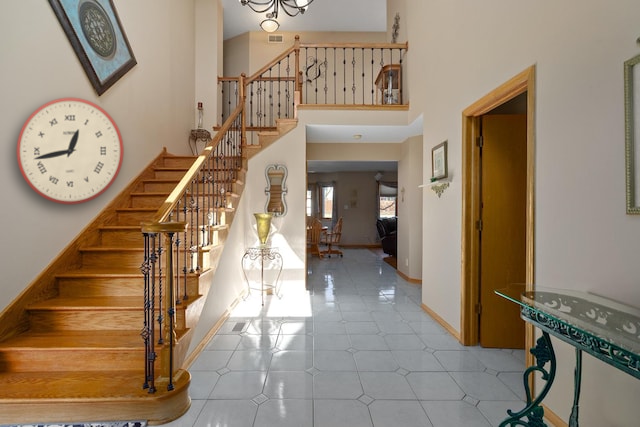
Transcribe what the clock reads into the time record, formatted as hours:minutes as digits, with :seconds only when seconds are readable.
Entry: 12:43
